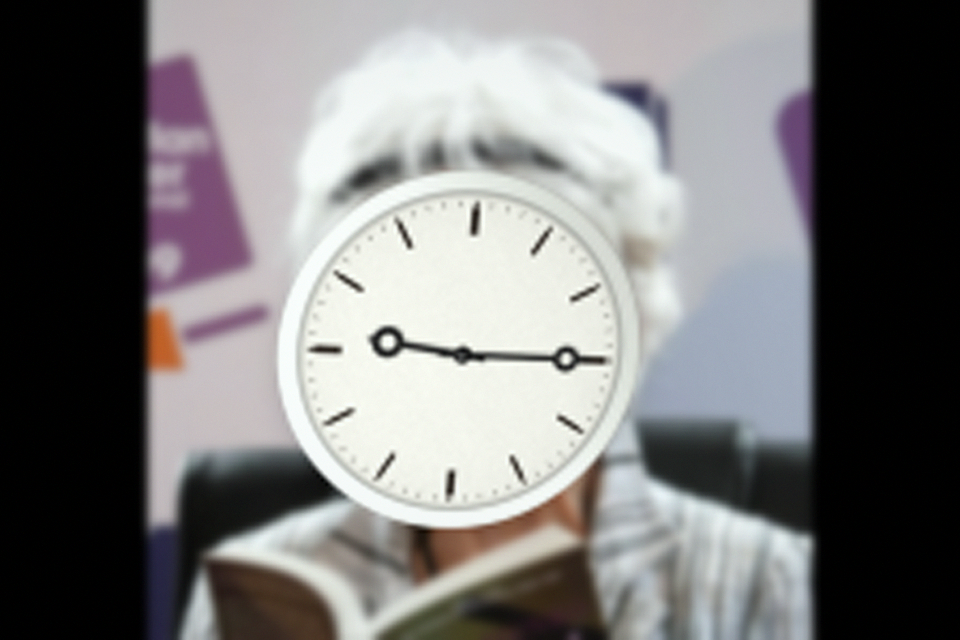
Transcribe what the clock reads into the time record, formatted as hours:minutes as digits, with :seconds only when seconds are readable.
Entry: 9:15
